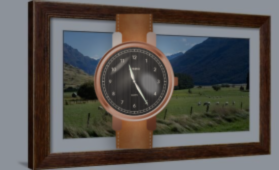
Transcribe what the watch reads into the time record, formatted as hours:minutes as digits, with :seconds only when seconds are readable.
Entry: 11:25
